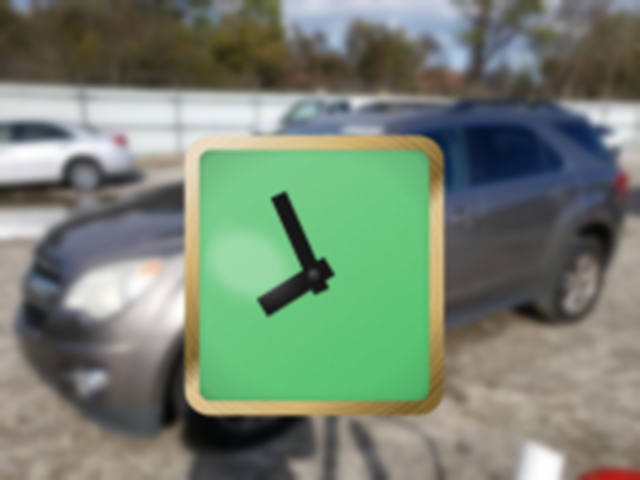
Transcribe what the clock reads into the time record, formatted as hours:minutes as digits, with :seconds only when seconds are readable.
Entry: 7:56
